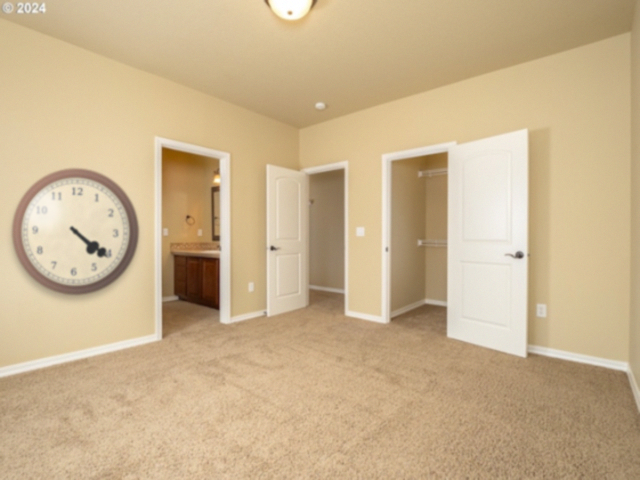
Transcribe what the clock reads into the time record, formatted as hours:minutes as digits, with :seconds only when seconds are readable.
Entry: 4:21
